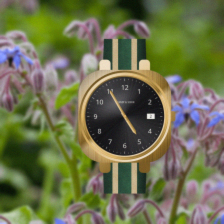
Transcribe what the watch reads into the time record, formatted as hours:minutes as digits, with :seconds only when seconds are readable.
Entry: 4:55
